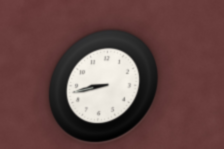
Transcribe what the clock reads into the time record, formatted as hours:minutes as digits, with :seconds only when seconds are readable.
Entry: 8:43
